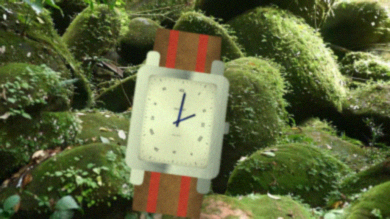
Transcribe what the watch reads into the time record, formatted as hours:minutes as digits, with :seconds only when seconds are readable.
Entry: 2:01
